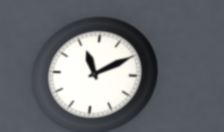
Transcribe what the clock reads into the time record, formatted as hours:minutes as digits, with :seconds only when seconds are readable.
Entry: 11:10
